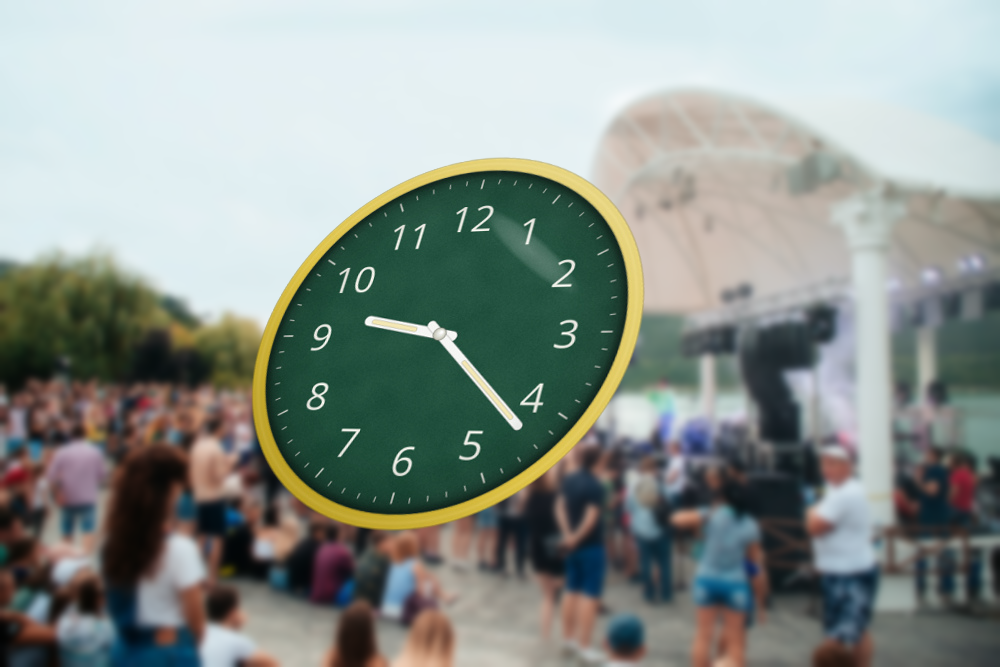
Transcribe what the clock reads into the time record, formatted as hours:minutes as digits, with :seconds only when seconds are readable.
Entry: 9:22
